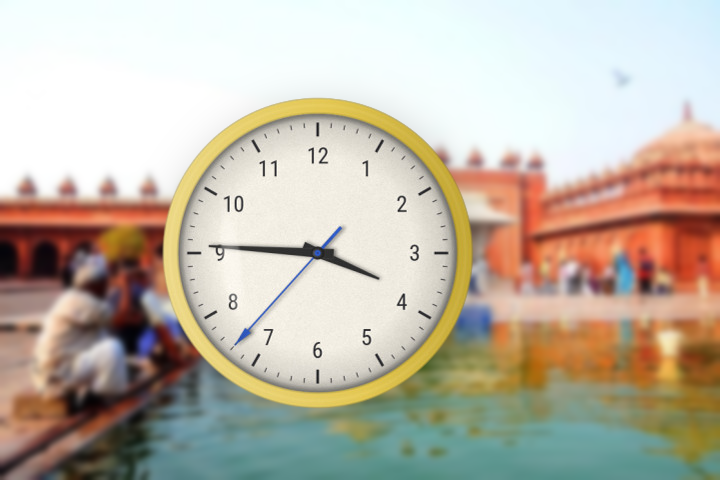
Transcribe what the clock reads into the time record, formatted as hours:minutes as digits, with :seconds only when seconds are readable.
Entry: 3:45:37
